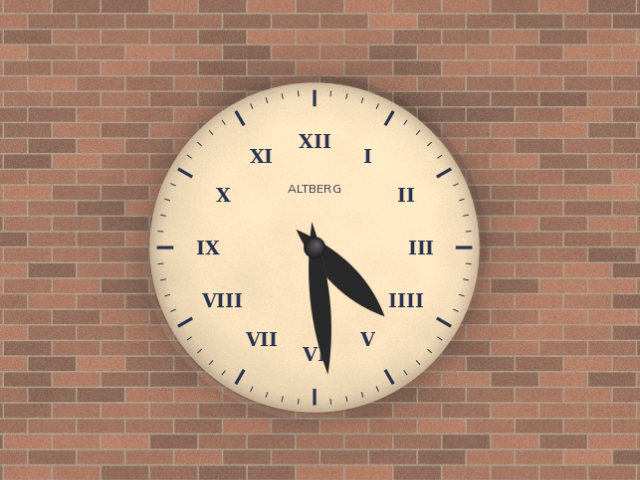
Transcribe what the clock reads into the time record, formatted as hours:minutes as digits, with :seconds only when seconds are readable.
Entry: 4:29
